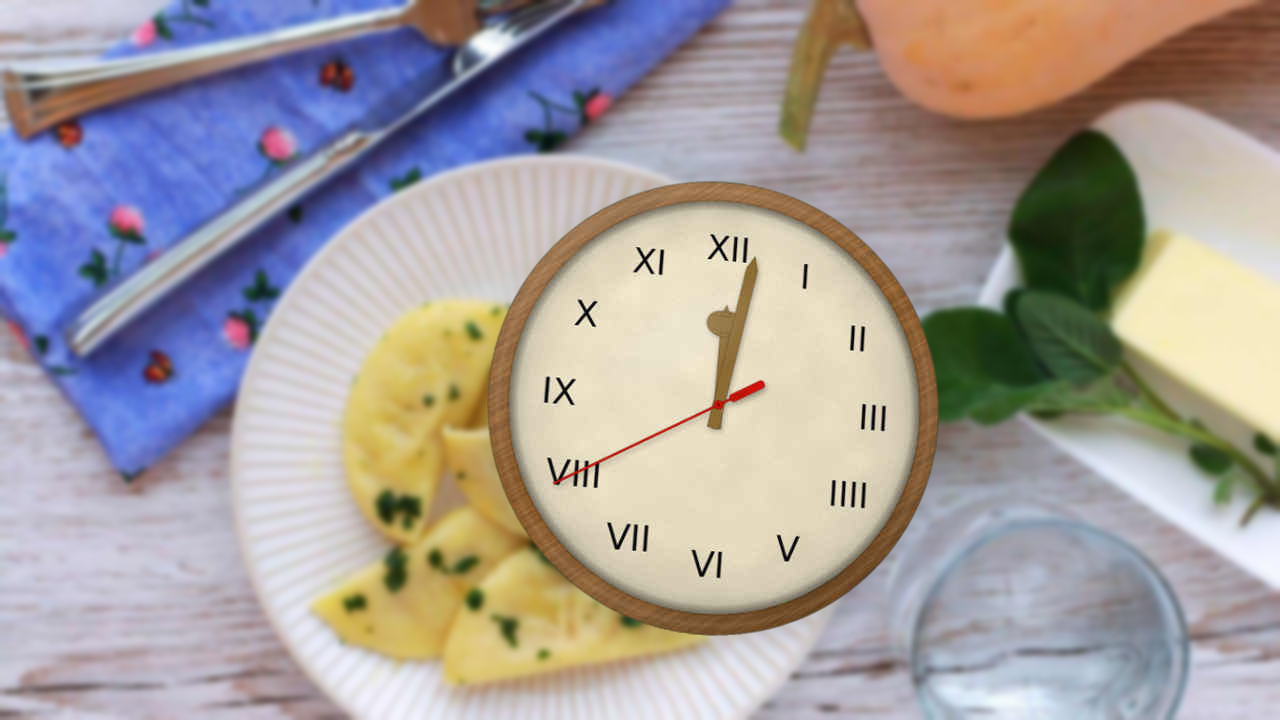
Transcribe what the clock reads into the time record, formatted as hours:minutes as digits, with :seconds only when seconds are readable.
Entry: 12:01:40
